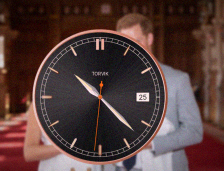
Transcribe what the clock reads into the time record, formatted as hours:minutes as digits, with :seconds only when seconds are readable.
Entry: 10:22:31
